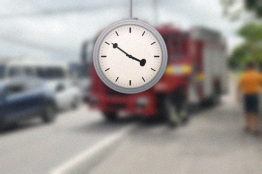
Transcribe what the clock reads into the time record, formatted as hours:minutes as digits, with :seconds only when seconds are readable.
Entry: 3:51
